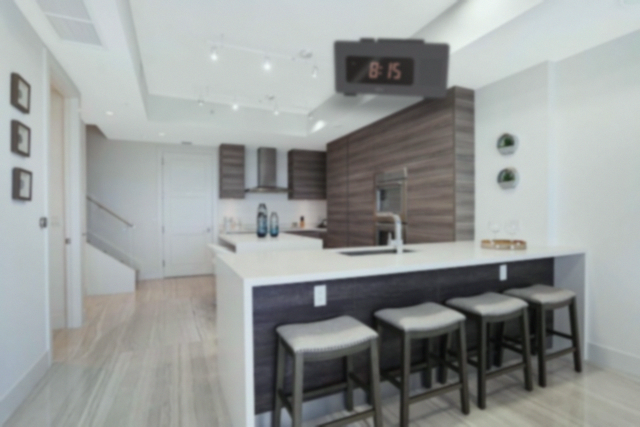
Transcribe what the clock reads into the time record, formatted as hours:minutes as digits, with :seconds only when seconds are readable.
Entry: 8:15
